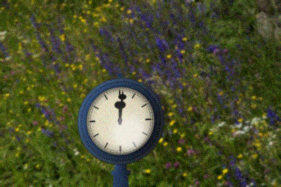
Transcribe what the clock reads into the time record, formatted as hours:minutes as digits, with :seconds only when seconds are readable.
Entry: 12:01
